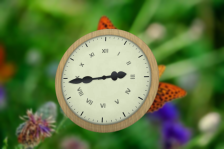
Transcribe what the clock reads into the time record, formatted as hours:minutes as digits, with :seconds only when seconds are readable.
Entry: 2:44
